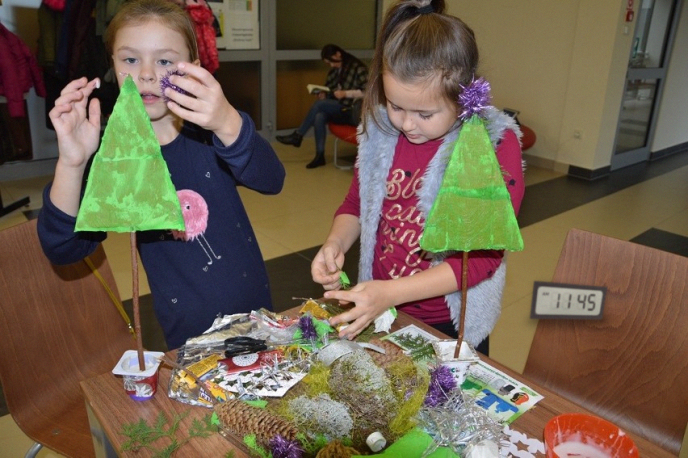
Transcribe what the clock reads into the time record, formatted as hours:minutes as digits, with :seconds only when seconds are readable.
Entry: 11:45
